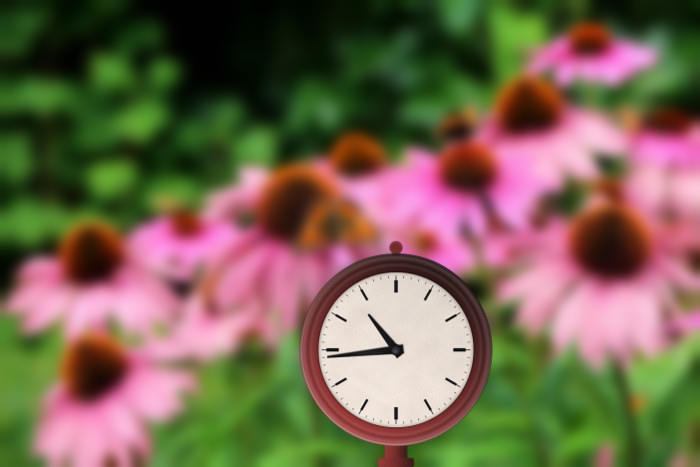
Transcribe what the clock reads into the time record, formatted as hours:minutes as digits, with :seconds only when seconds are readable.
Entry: 10:44
